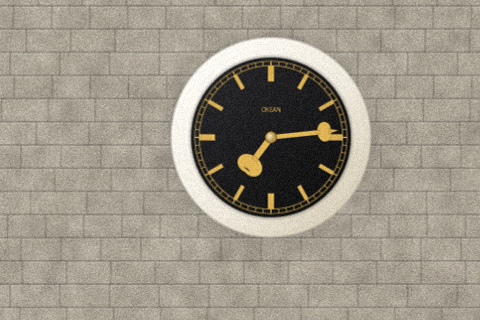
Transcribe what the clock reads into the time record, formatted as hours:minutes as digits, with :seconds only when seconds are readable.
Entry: 7:14
